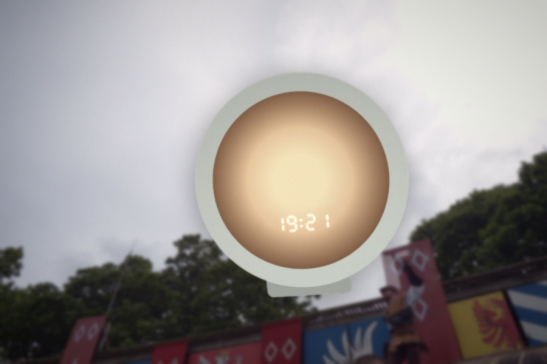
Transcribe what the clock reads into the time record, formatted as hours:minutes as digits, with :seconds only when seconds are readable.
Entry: 19:21
